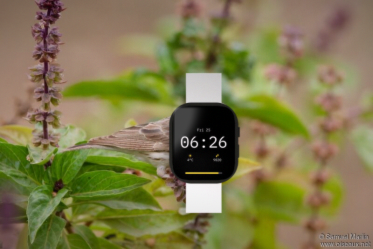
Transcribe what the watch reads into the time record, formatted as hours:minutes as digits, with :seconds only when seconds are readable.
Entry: 6:26
